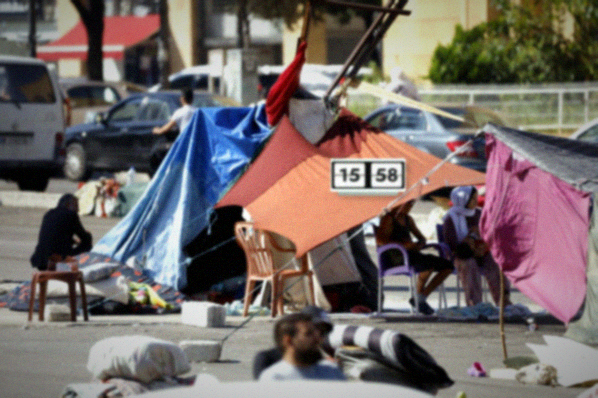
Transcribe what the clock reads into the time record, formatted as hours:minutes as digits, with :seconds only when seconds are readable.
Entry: 15:58
